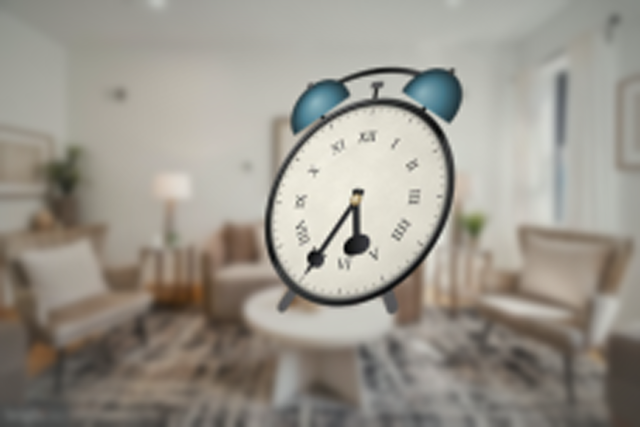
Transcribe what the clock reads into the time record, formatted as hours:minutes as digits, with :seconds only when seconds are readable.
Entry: 5:35
